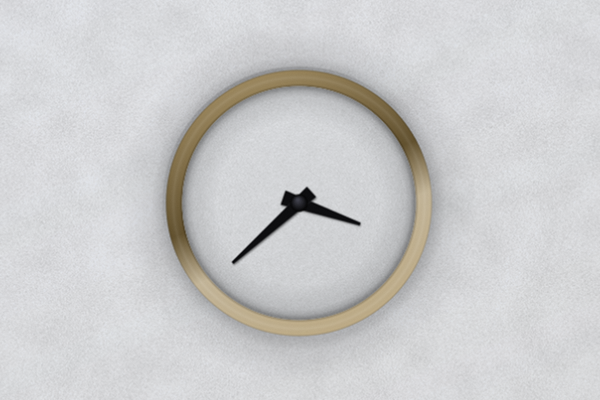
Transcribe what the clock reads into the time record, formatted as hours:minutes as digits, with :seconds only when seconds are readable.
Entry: 3:38
